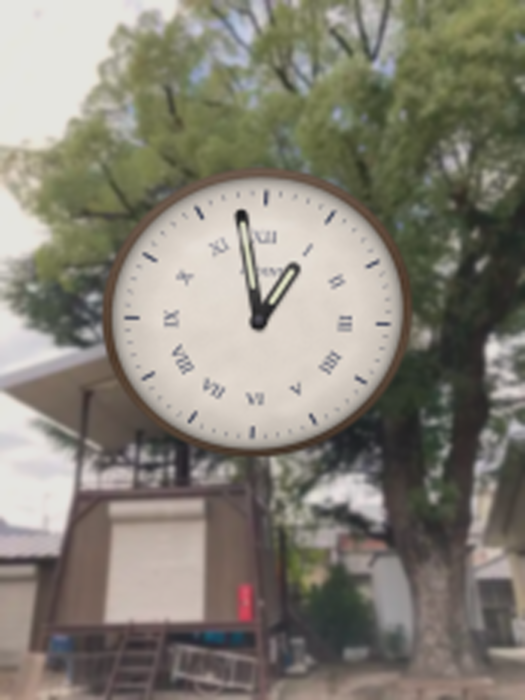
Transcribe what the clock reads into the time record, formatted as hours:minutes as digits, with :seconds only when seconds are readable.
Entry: 12:58
